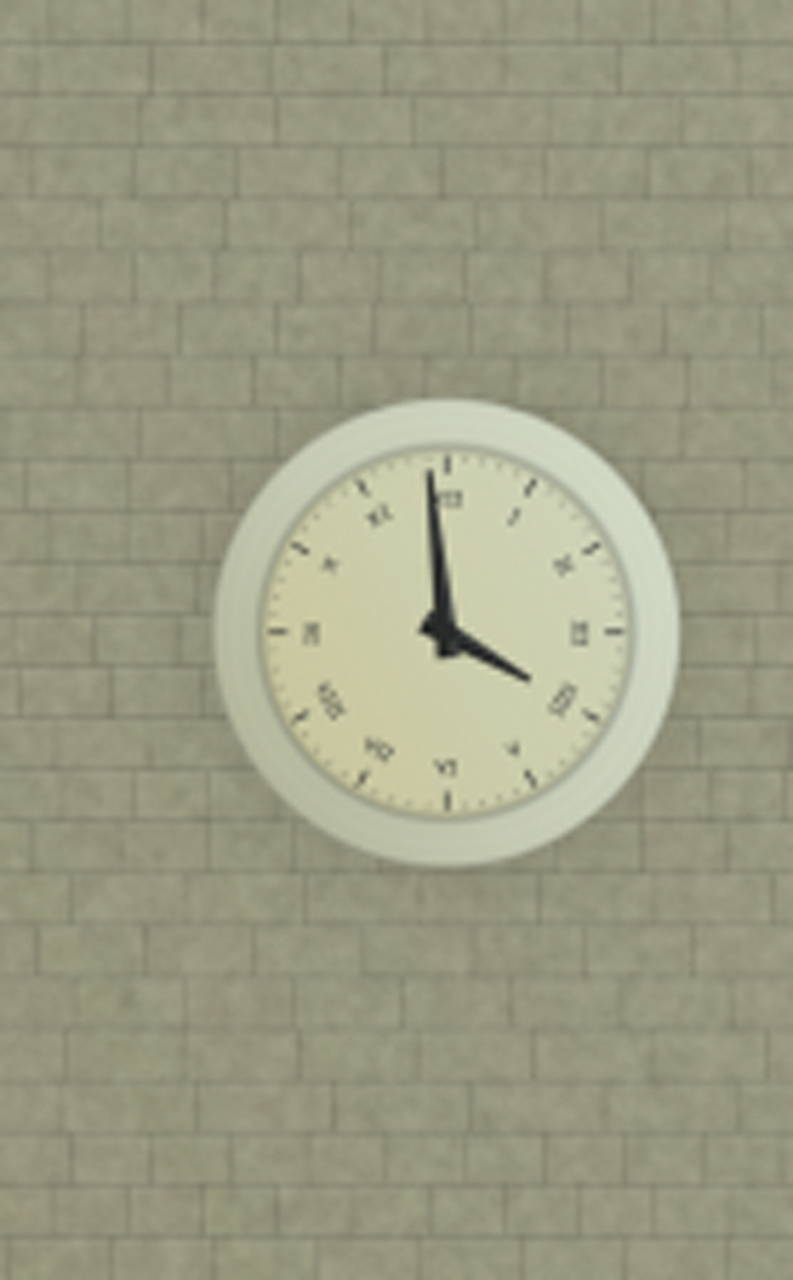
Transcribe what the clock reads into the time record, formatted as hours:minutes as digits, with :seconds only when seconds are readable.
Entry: 3:59
